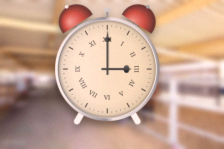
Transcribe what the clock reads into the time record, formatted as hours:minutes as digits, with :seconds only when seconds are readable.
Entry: 3:00
